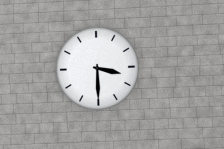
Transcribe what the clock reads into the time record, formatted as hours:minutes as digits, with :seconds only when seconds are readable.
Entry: 3:30
